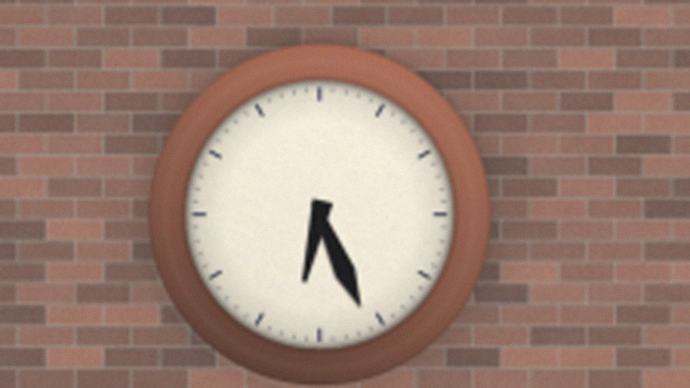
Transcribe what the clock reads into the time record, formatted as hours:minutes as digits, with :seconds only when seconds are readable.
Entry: 6:26
